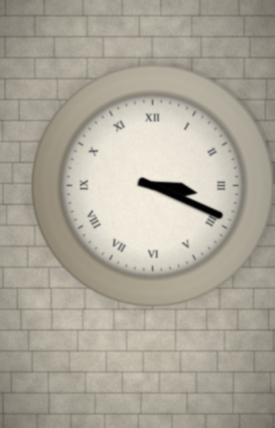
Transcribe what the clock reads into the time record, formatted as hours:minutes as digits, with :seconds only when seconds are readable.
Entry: 3:19
